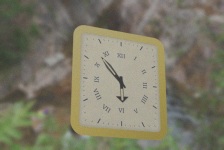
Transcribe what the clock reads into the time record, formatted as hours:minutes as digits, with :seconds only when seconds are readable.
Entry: 5:53
